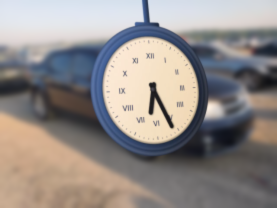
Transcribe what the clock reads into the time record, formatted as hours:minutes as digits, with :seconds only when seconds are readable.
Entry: 6:26
